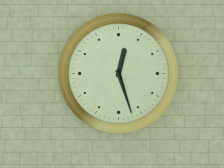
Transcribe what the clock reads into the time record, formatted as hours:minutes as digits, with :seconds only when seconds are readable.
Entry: 12:27
